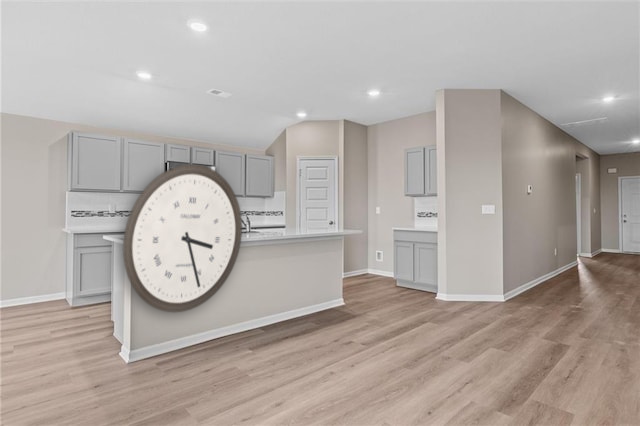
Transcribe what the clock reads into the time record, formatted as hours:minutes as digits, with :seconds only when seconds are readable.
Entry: 3:26
